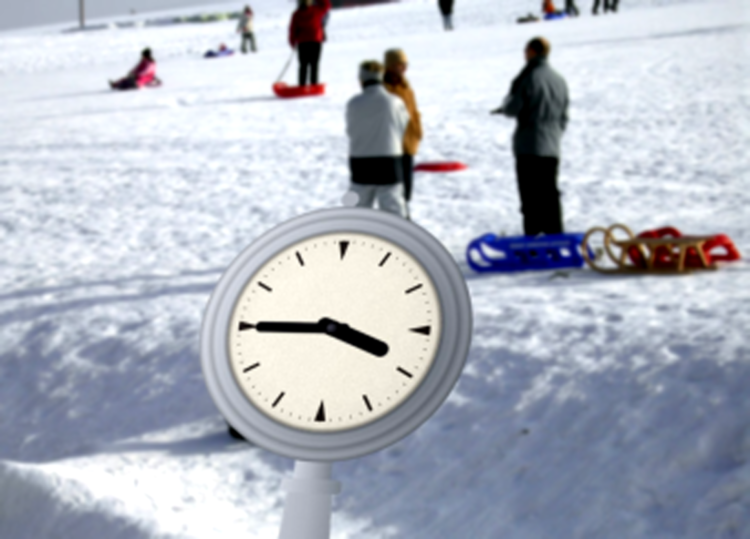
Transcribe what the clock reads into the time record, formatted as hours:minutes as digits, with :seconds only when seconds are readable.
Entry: 3:45
